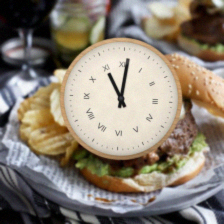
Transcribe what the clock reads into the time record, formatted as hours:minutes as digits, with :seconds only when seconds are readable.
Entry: 11:01
